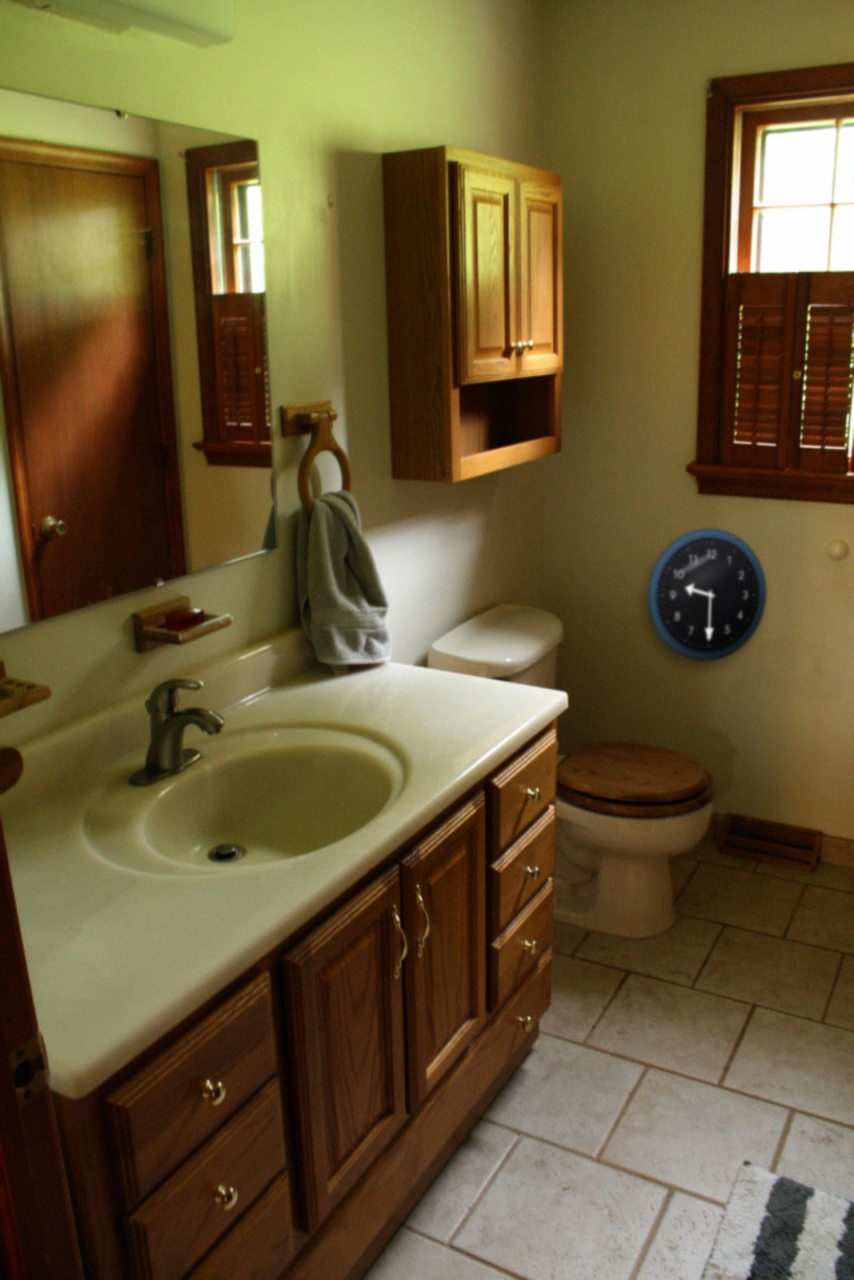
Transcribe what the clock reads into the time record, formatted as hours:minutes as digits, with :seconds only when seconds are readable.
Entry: 9:30
